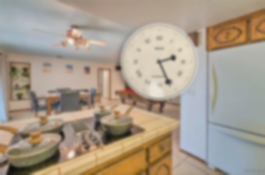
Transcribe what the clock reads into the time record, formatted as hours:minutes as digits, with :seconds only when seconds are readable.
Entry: 2:26
